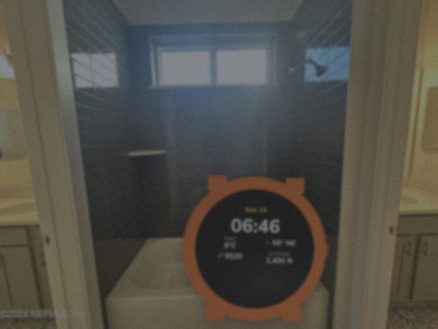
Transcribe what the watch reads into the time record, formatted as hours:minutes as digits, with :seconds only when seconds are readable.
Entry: 6:46
